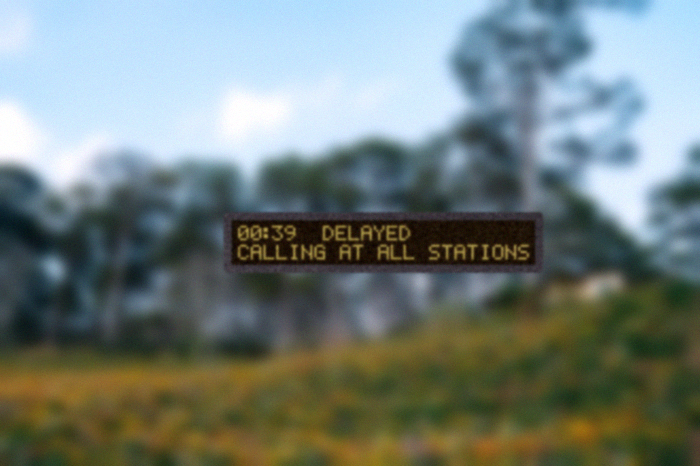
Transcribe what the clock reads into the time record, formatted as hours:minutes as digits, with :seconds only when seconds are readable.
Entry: 0:39
